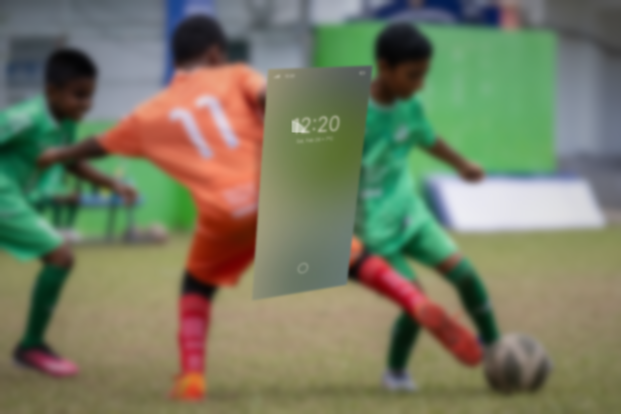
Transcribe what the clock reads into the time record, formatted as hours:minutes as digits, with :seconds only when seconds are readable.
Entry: 12:20
